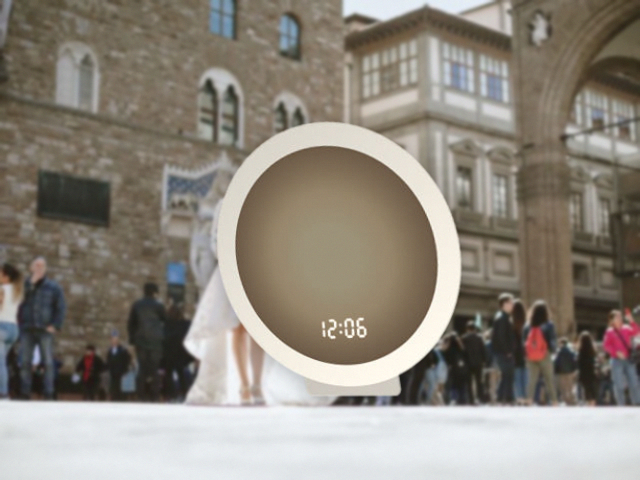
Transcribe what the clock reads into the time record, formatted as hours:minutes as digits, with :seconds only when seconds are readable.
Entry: 12:06
